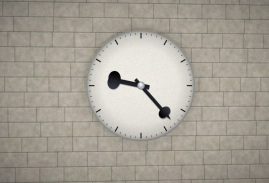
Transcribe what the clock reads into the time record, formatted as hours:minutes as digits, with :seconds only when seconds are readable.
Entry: 9:23
